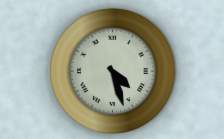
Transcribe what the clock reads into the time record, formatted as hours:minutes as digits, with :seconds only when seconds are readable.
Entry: 4:27
